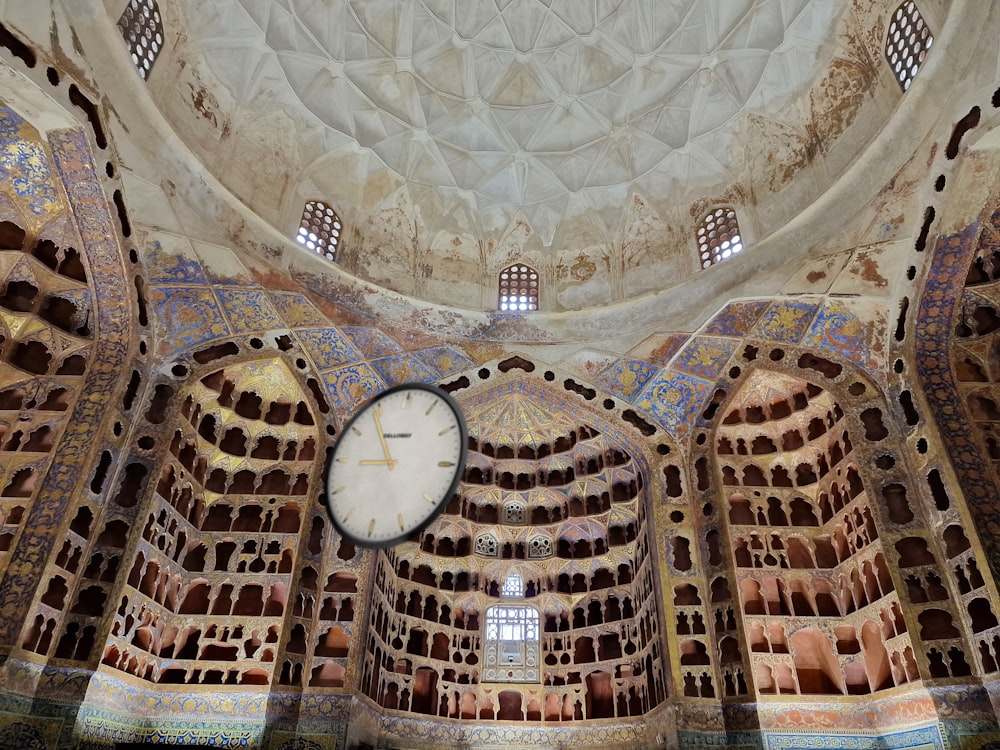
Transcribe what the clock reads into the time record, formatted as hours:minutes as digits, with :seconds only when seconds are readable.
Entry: 8:54
